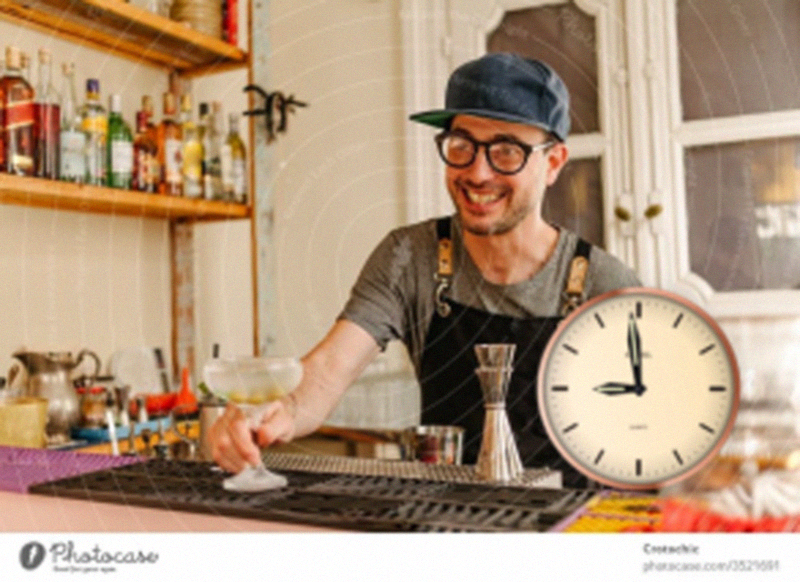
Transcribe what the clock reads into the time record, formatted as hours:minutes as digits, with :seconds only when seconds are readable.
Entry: 8:59
